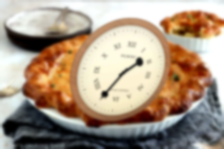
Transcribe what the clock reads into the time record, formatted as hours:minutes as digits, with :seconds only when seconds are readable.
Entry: 1:35
